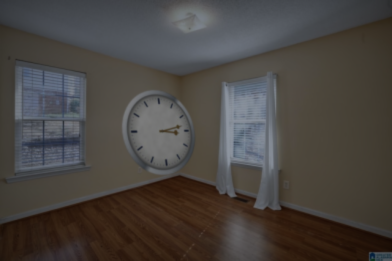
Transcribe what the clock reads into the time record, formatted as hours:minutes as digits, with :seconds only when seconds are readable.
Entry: 3:13
